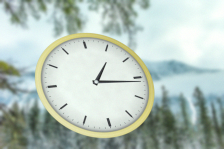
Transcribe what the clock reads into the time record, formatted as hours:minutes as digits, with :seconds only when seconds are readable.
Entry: 1:16
